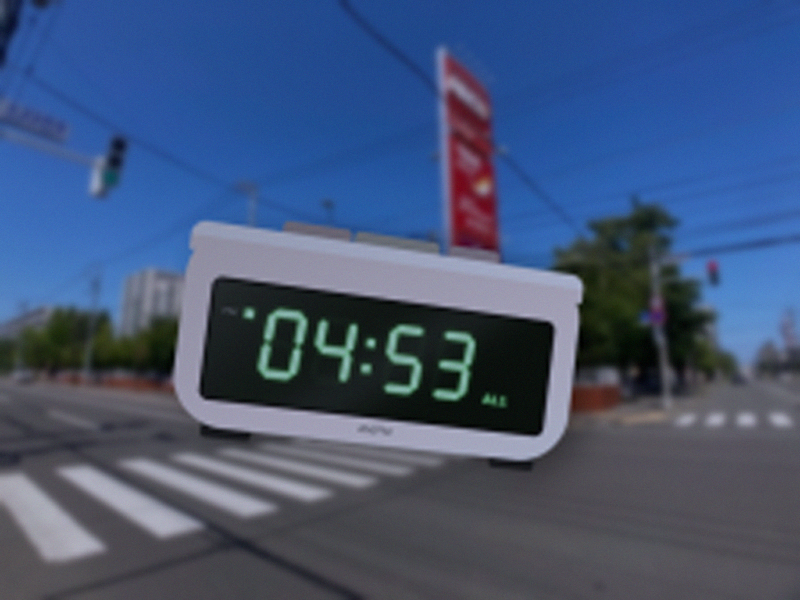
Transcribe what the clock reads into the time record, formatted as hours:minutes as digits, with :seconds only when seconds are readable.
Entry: 4:53
